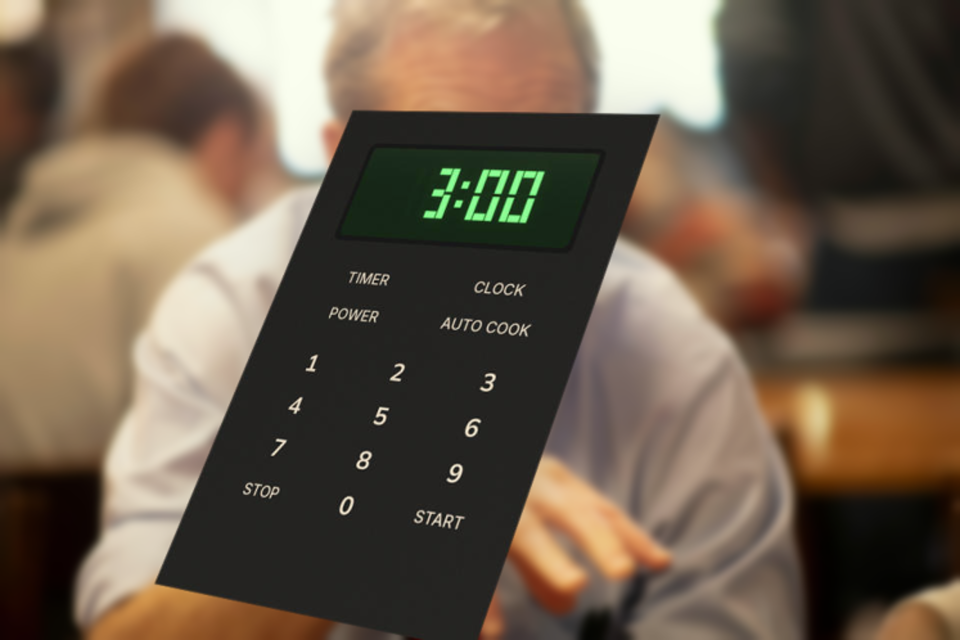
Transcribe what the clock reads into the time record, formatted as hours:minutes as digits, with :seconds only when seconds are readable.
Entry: 3:00
